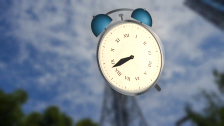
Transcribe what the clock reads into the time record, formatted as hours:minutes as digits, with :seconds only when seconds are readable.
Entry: 8:43
